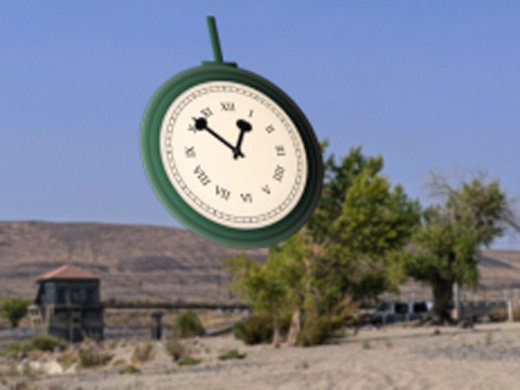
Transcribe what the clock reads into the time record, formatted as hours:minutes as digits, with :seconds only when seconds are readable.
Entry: 12:52
